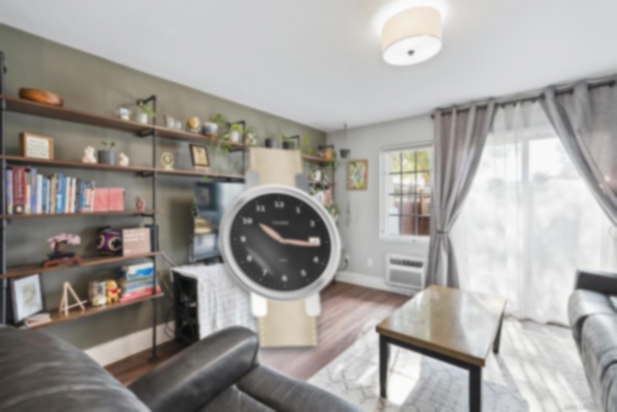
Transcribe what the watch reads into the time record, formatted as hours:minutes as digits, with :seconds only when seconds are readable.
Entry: 10:16
